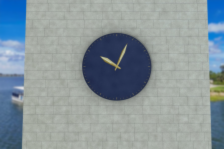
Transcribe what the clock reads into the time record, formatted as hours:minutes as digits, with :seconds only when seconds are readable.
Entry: 10:04
